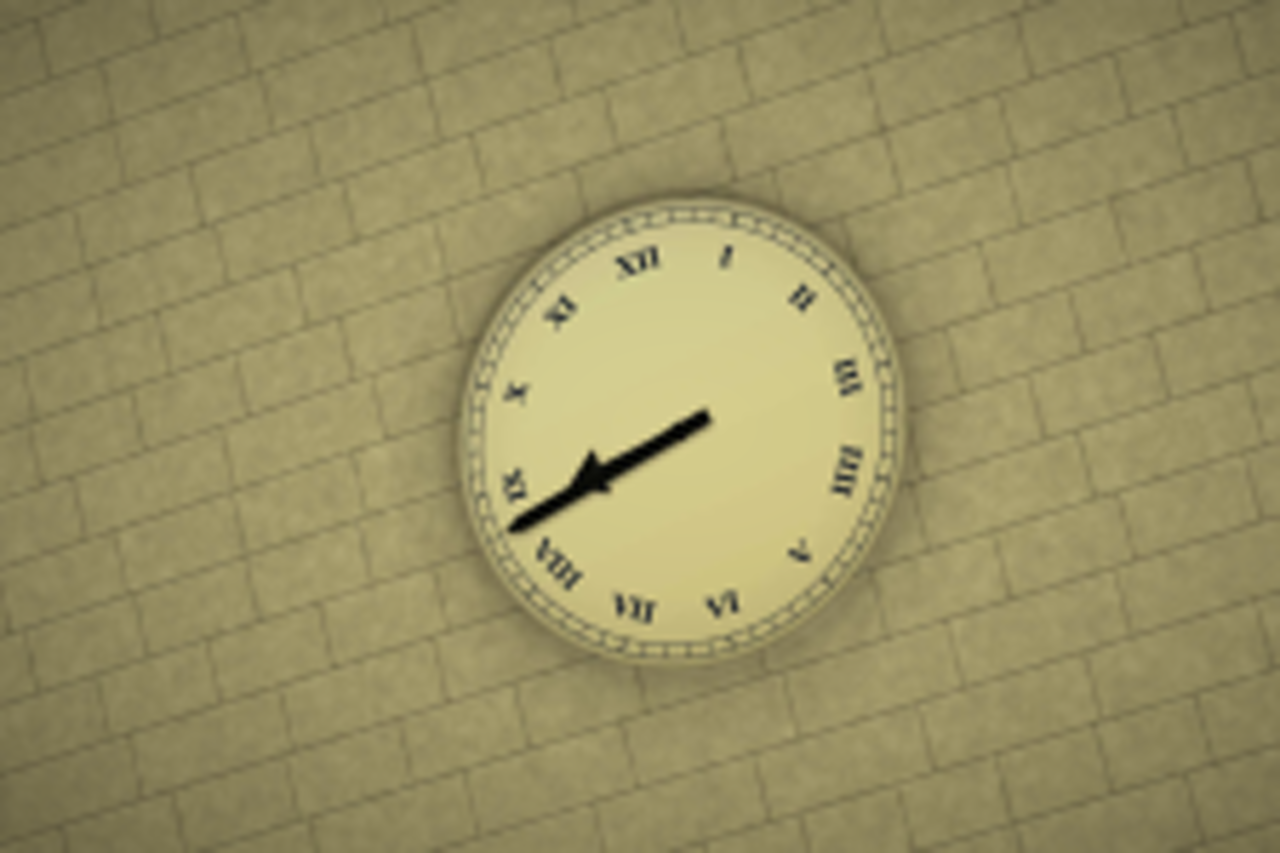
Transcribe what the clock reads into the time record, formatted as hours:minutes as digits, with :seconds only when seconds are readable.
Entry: 8:43
